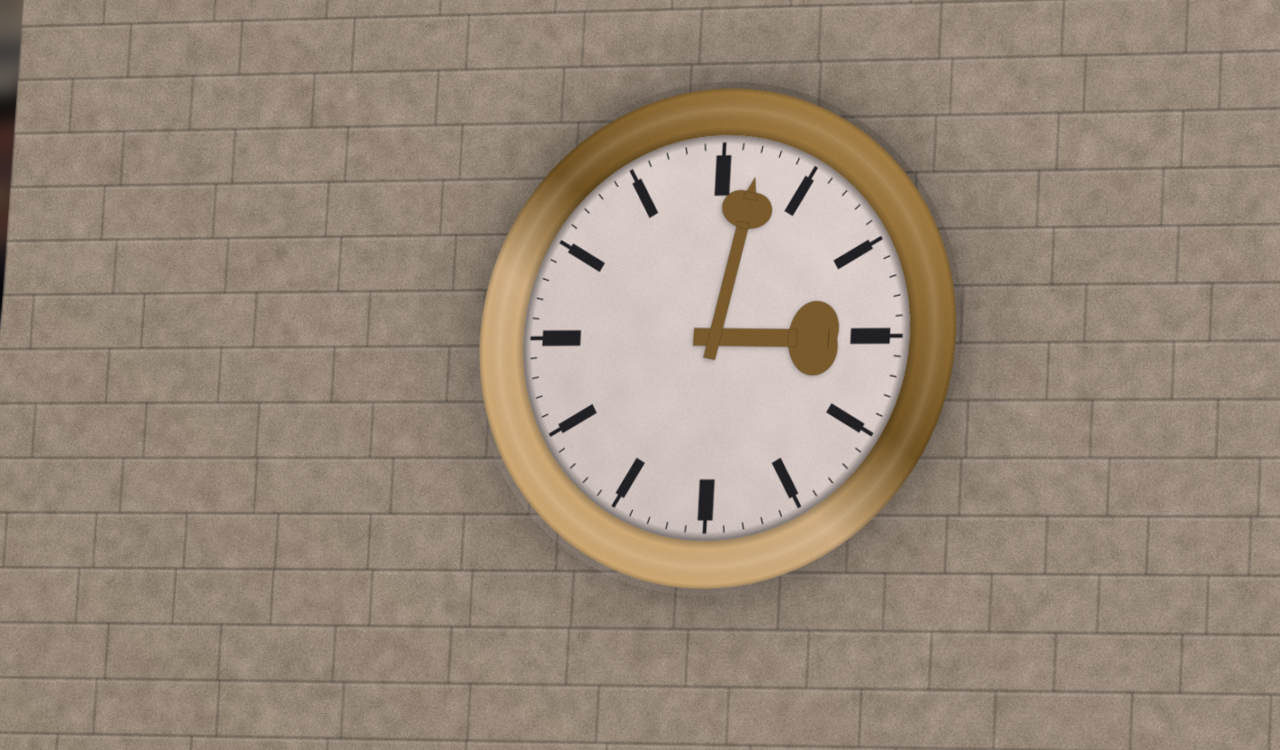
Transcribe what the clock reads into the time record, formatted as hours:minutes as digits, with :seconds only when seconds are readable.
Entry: 3:02
